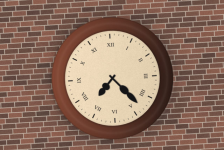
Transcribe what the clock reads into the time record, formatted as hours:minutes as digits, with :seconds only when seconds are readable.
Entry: 7:23
